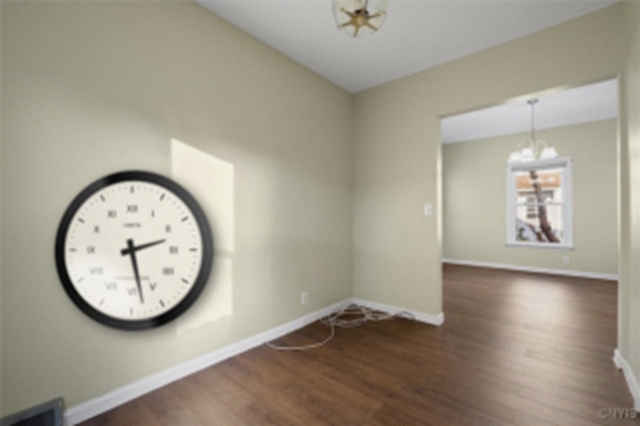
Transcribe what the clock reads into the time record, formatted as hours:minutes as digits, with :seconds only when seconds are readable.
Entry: 2:28
